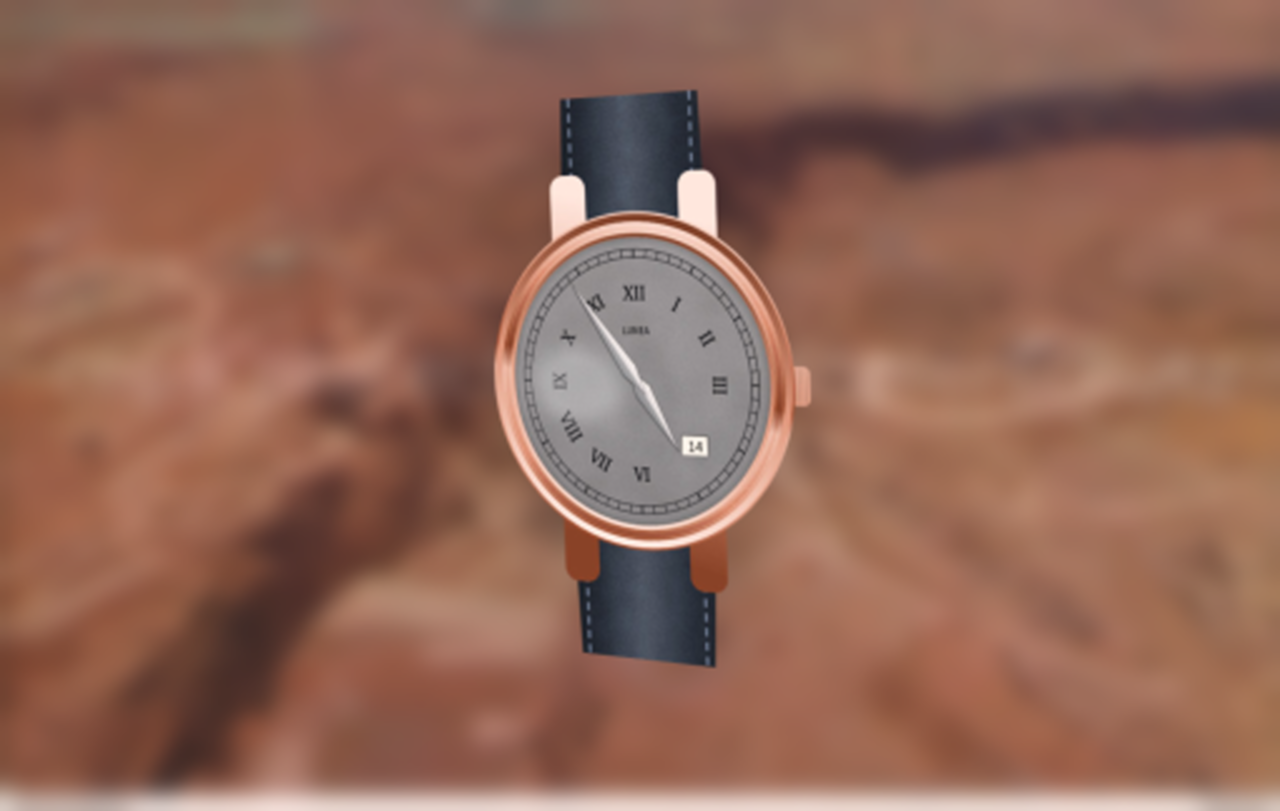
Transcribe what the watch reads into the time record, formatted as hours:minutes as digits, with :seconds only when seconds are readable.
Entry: 4:54
